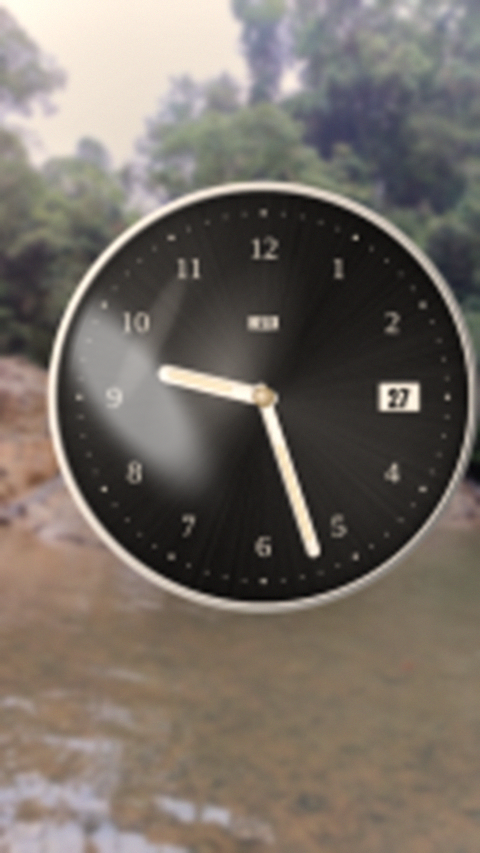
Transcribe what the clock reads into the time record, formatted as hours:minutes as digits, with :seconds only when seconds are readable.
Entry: 9:27
